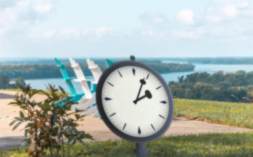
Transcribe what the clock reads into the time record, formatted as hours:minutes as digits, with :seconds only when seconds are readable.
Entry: 2:04
